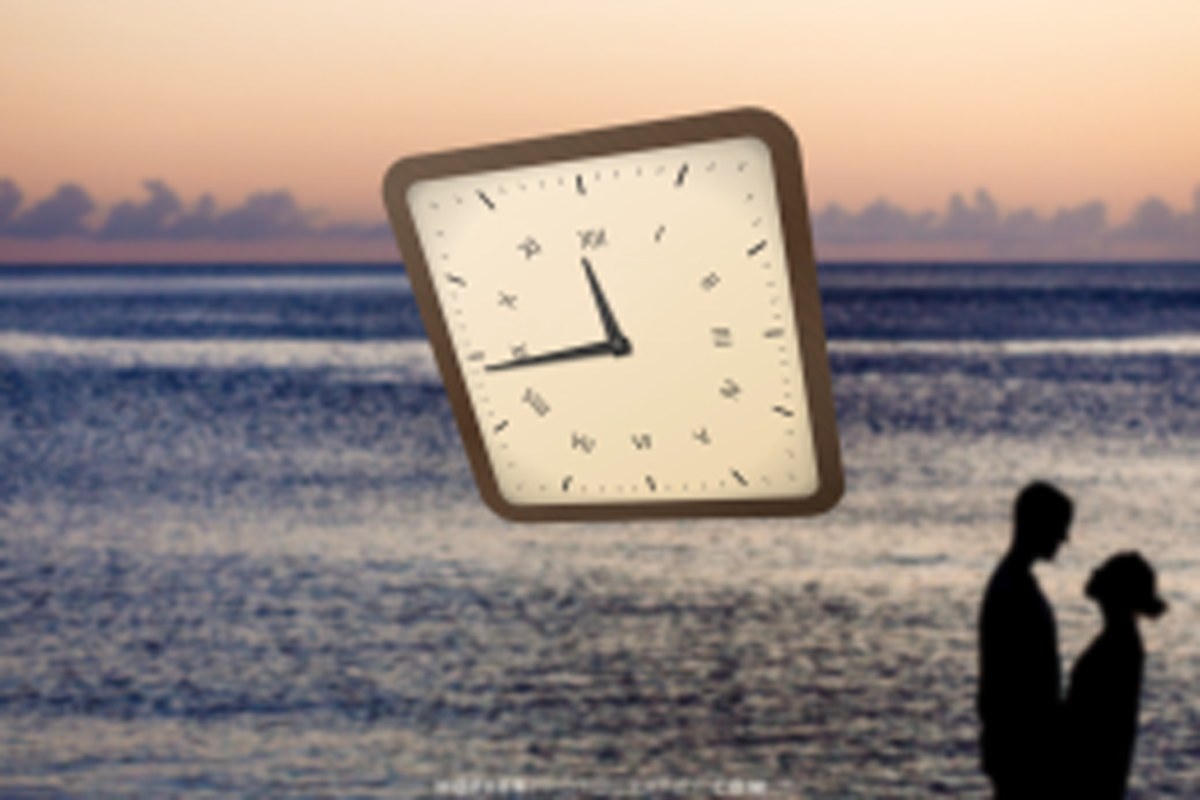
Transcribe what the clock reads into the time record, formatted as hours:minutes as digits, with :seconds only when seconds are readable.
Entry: 11:44
